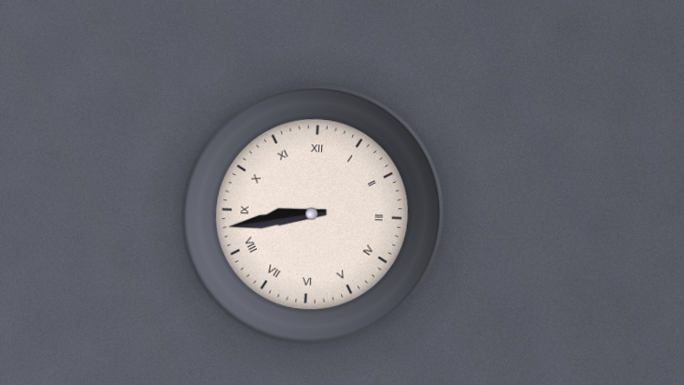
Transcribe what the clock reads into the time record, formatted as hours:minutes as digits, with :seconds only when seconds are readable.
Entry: 8:43
